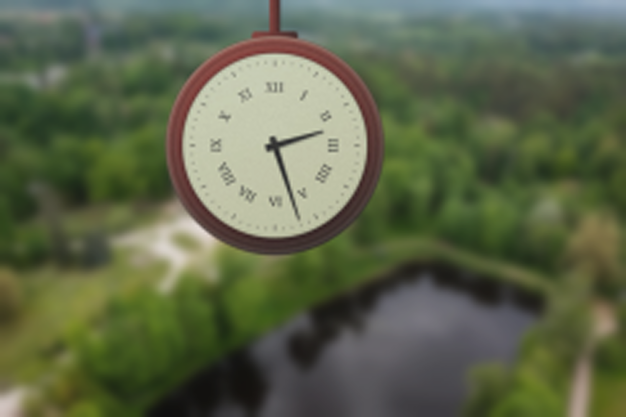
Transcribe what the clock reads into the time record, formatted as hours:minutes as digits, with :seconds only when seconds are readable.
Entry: 2:27
